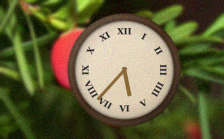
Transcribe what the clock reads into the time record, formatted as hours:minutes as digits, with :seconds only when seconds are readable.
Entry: 5:37
